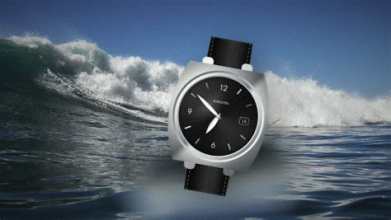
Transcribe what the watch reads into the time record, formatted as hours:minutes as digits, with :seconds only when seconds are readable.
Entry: 6:51
